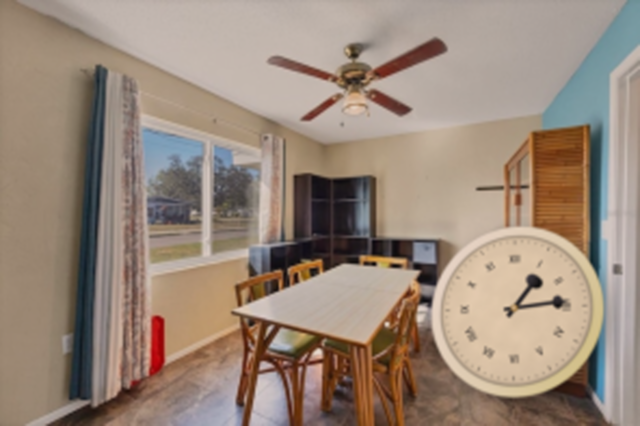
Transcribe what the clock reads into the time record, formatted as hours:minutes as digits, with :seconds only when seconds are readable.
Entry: 1:14
